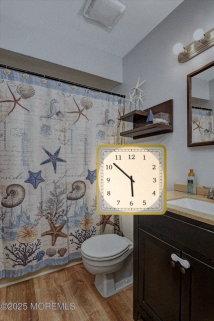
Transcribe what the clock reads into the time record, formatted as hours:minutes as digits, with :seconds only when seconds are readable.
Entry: 5:52
